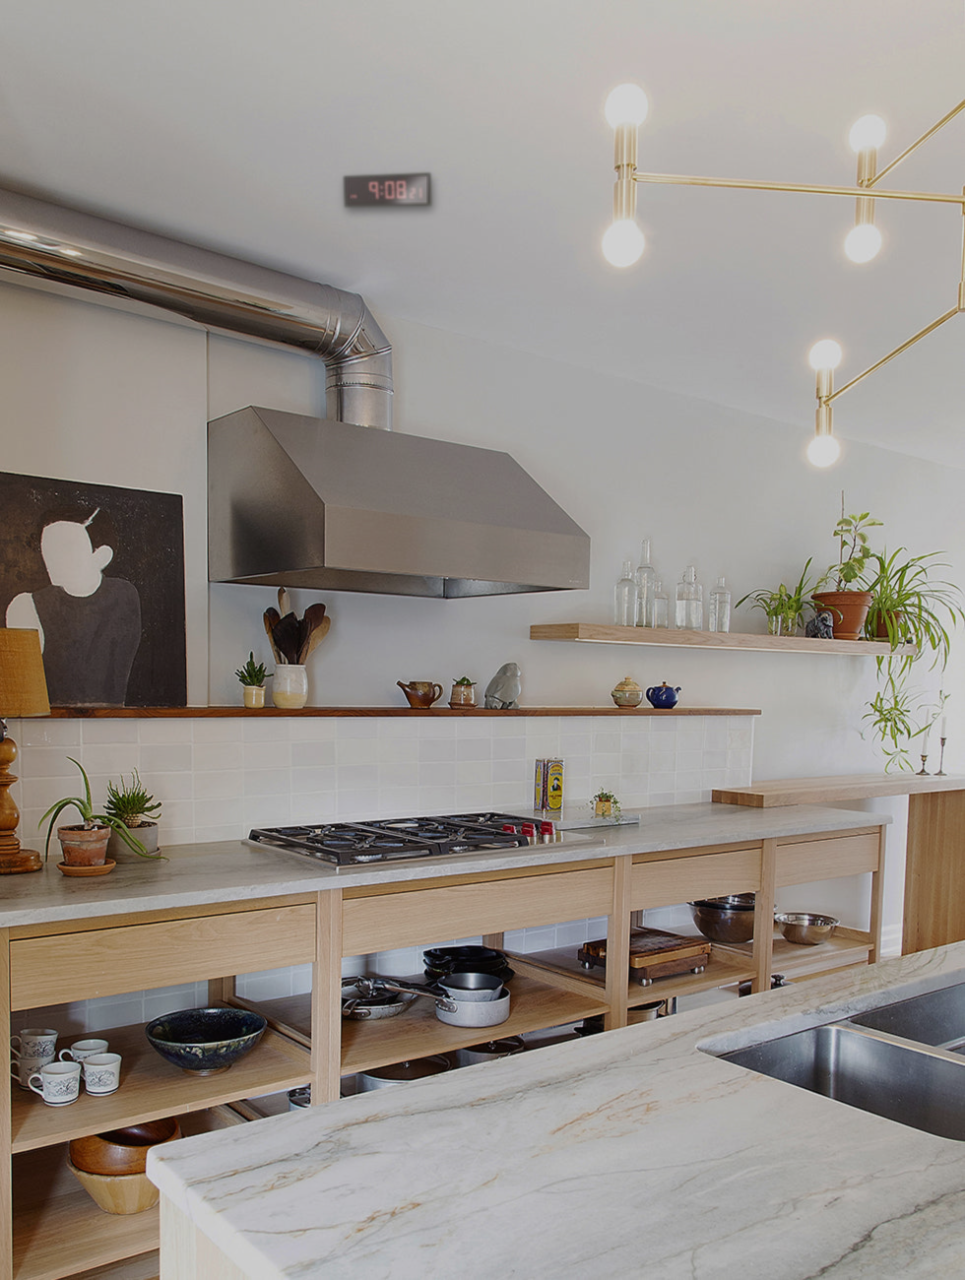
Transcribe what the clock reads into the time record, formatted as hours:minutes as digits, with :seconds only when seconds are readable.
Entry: 9:08
